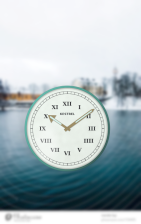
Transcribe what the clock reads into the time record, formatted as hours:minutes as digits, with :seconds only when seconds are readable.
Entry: 10:09
